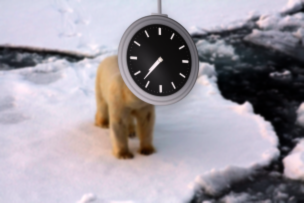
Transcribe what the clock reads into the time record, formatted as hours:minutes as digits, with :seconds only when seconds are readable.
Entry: 7:37
